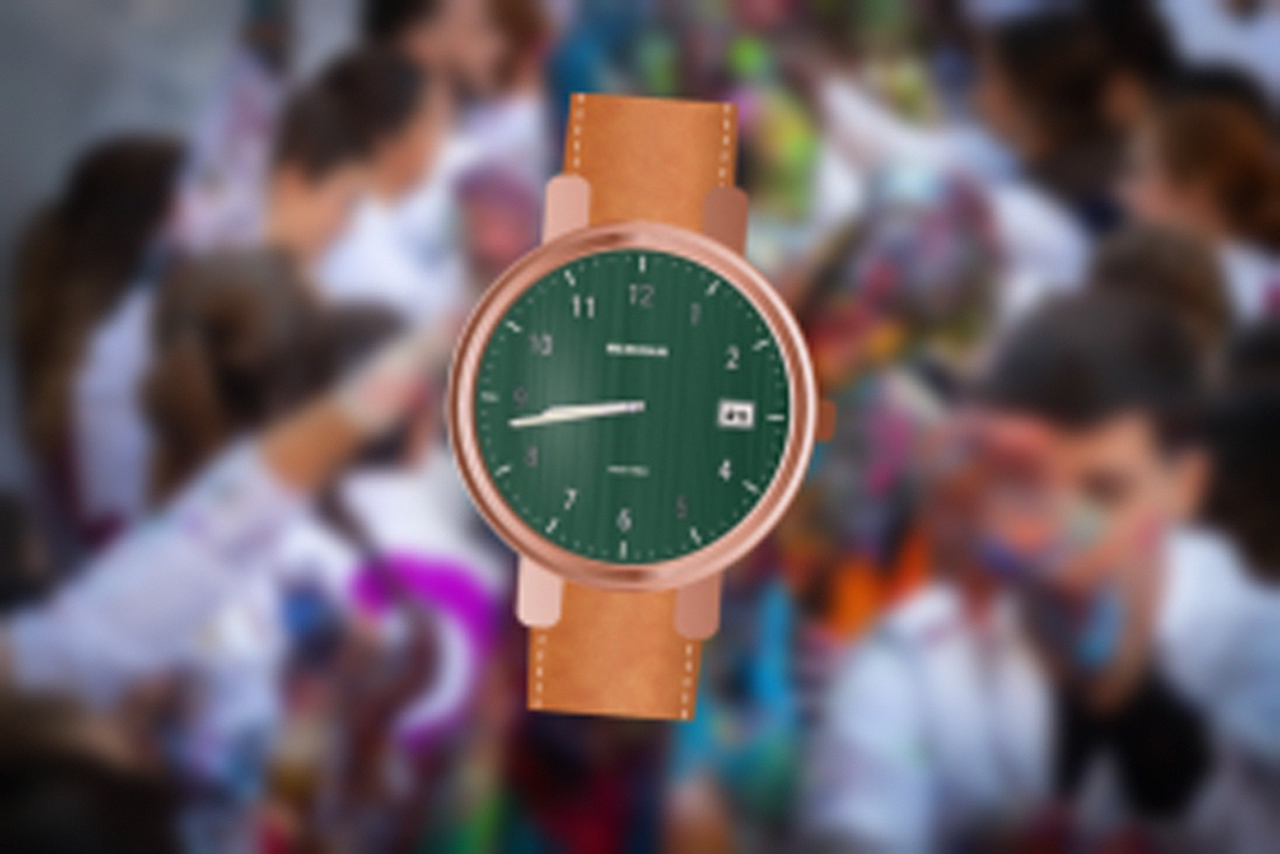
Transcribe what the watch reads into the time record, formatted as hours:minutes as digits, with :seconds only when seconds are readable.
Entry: 8:43
